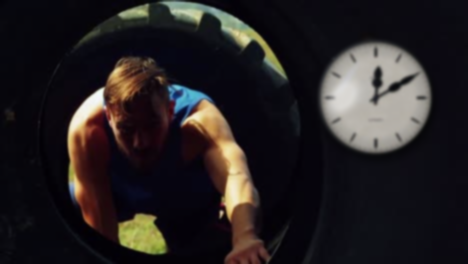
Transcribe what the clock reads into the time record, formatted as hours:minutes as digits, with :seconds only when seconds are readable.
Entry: 12:10
